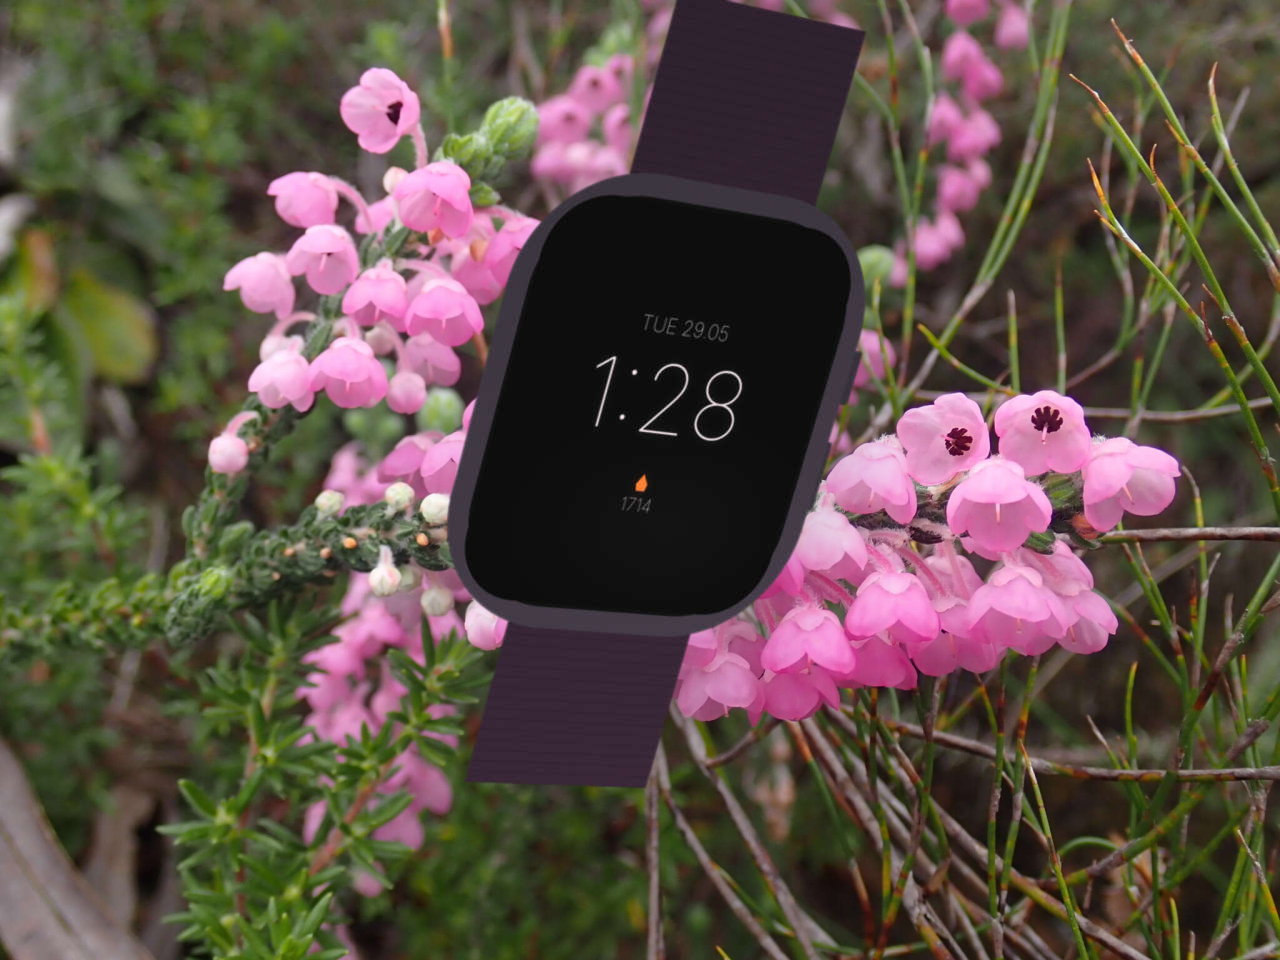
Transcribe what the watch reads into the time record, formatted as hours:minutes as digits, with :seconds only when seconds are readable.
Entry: 1:28
